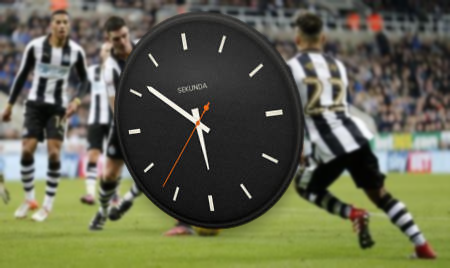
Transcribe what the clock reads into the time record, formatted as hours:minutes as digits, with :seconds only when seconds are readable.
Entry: 5:51:37
